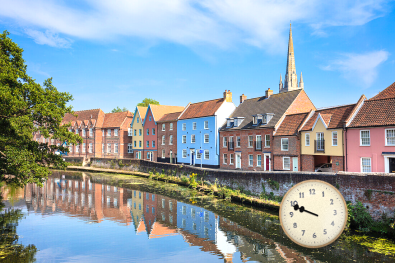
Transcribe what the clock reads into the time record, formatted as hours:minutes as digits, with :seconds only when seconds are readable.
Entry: 9:49
